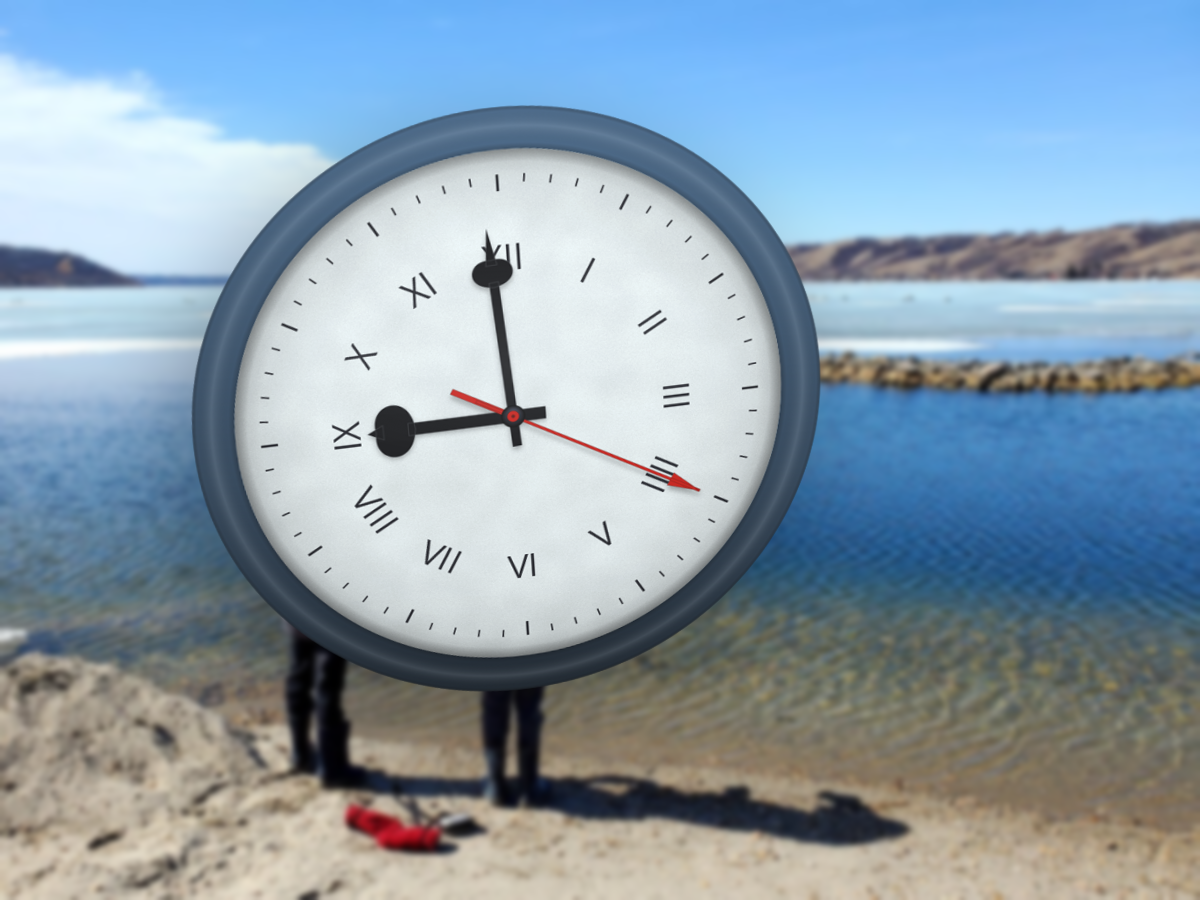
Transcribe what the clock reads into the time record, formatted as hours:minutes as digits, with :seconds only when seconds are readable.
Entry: 8:59:20
